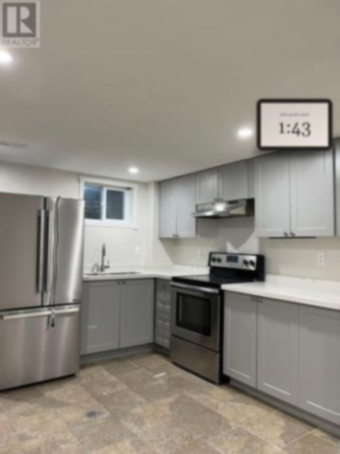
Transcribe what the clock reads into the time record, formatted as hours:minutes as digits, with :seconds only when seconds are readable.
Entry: 1:43
